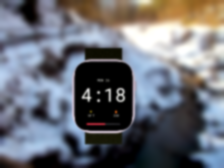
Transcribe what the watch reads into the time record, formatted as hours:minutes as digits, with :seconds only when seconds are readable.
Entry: 4:18
